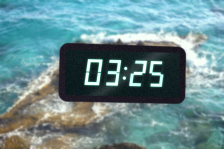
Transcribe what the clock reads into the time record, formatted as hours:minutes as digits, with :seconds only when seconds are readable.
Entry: 3:25
